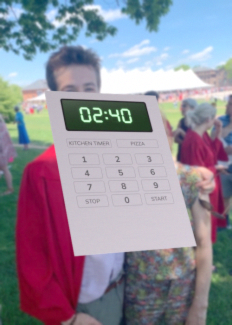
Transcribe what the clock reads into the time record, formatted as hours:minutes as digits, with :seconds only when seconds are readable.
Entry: 2:40
